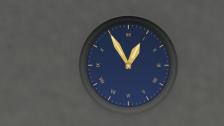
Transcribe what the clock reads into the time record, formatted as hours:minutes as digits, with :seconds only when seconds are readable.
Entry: 12:55
